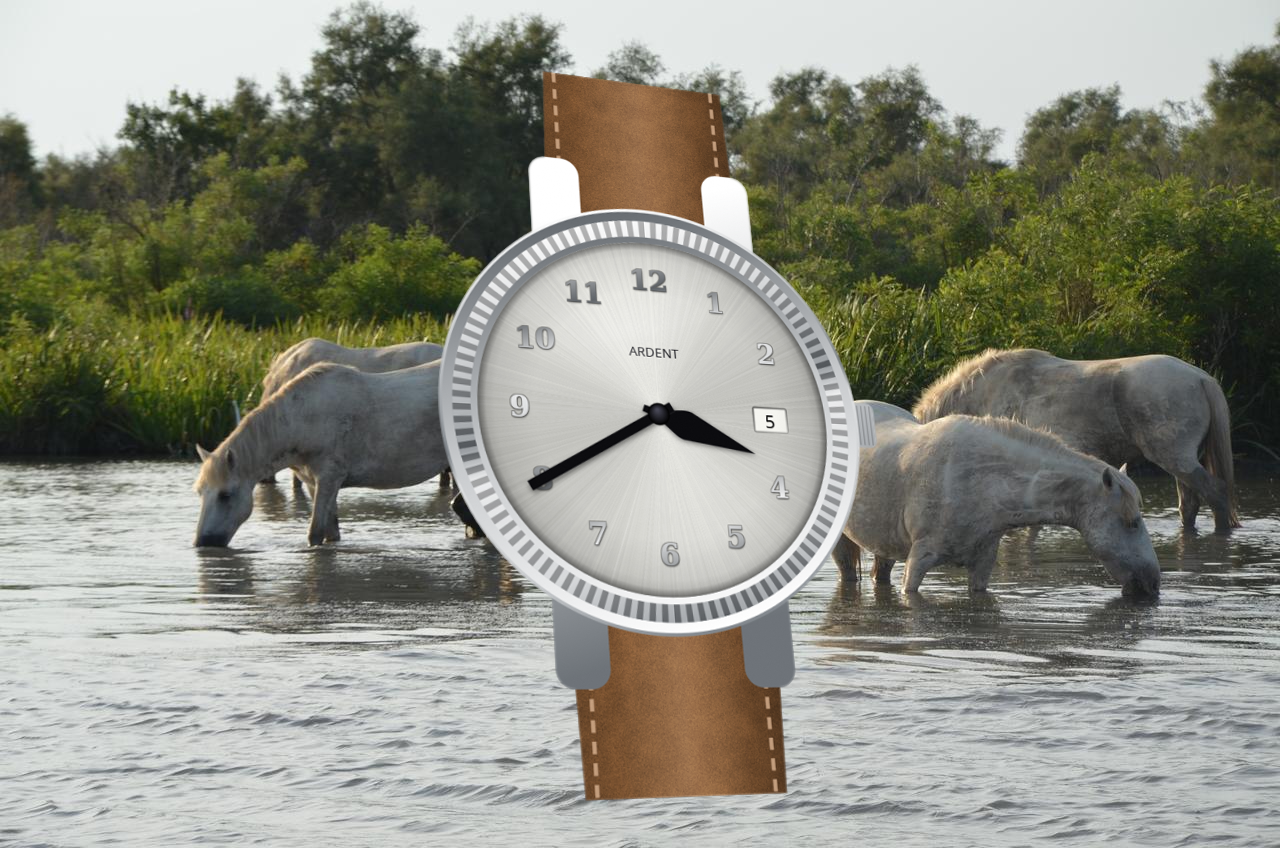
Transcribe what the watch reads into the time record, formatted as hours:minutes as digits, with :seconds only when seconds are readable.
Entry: 3:40
